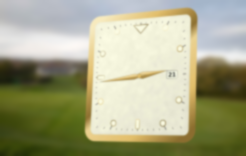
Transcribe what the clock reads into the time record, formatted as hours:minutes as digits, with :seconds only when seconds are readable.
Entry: 2:44
